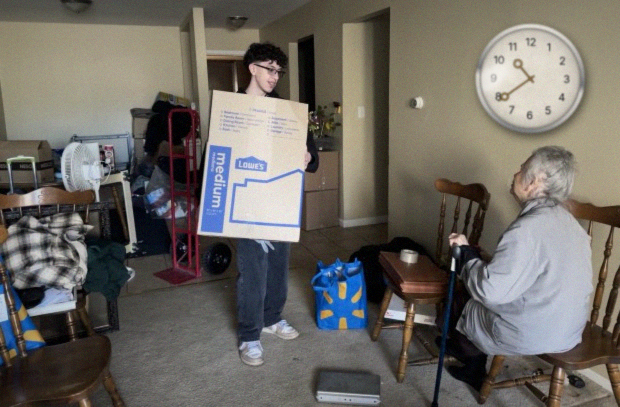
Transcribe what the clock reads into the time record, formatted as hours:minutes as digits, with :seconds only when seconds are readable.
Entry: 10:39
